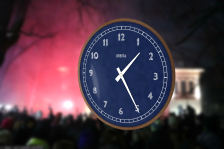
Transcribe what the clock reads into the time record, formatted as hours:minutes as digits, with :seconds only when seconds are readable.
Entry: 1:25
